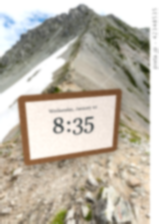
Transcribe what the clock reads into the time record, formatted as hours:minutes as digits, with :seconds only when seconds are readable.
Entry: 8:35
